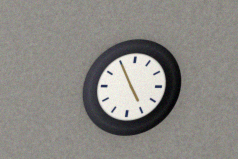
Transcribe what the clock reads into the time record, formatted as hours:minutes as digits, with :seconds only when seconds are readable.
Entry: 4:55
